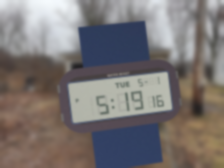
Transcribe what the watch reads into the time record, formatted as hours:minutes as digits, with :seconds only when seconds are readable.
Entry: 5:19:16
